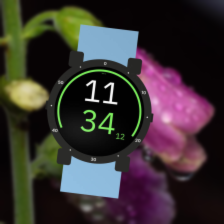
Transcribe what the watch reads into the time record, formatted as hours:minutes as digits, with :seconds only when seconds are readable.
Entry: 11:34
